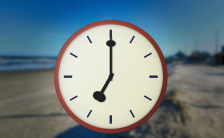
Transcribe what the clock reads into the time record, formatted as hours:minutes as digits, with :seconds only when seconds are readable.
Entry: 7:00
